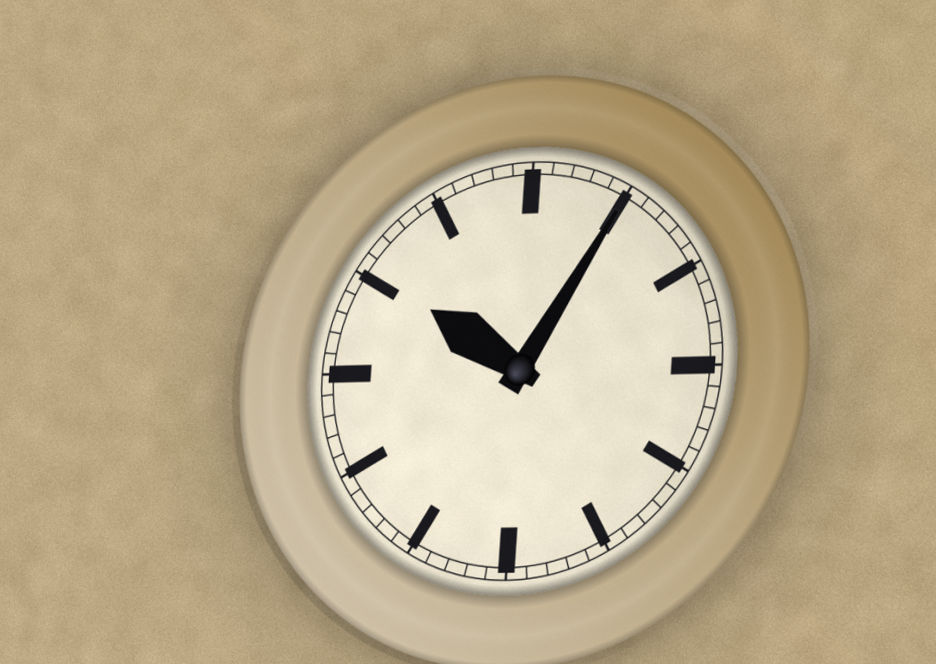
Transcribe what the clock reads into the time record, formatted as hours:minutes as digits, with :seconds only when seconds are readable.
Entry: 10:05
